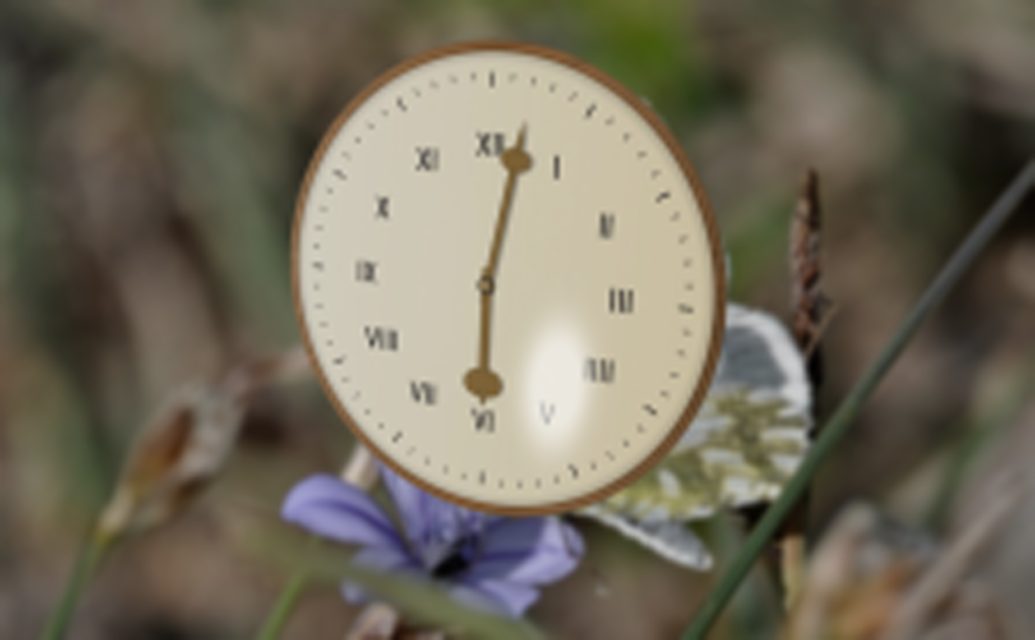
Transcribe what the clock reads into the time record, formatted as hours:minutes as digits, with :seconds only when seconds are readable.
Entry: 6:02
